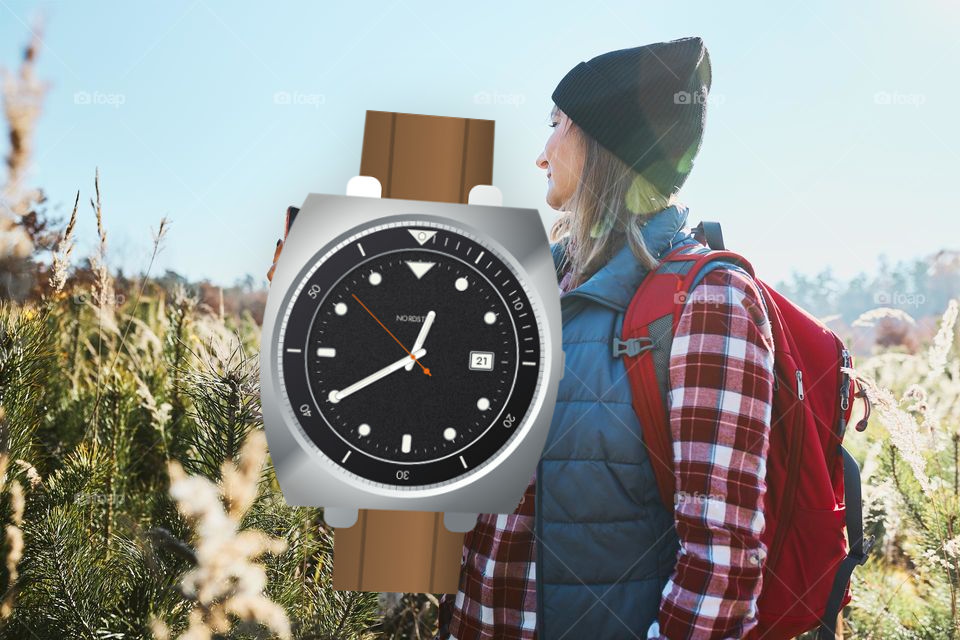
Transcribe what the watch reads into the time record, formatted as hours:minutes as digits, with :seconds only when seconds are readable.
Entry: 12:39:52
